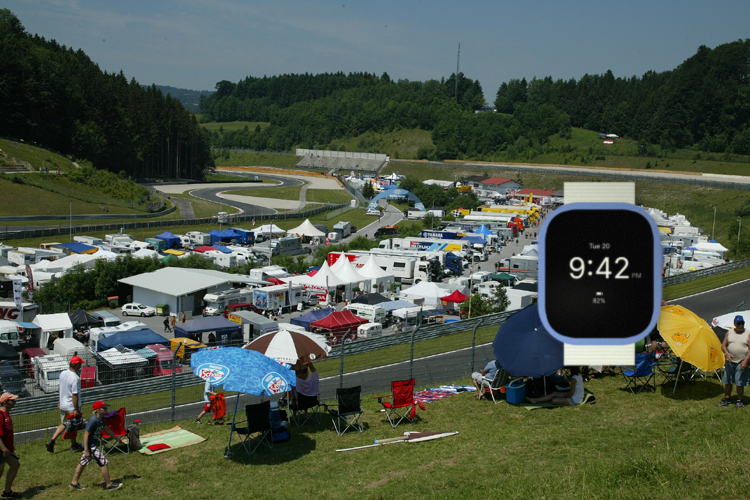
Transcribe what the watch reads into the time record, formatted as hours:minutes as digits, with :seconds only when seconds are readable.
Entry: 9:42
